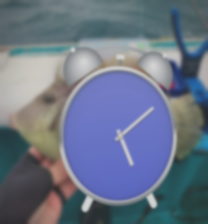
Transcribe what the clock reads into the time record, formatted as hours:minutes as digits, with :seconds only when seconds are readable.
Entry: 5:09
